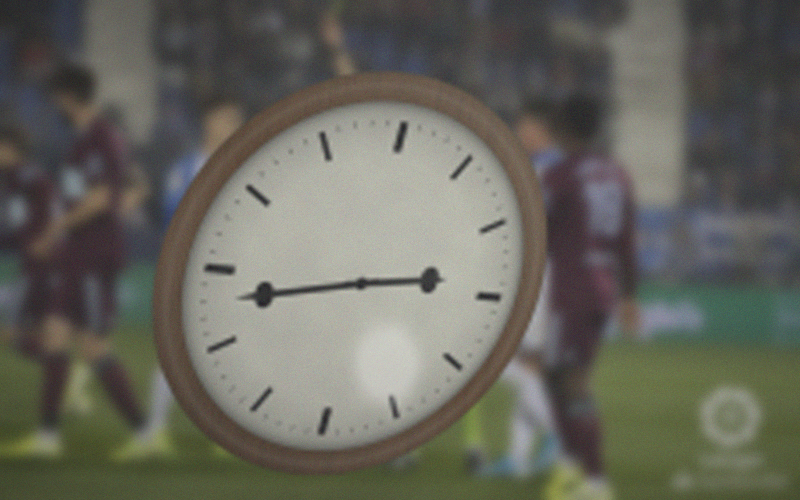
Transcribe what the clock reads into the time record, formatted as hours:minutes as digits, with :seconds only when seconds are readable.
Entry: 2:43
